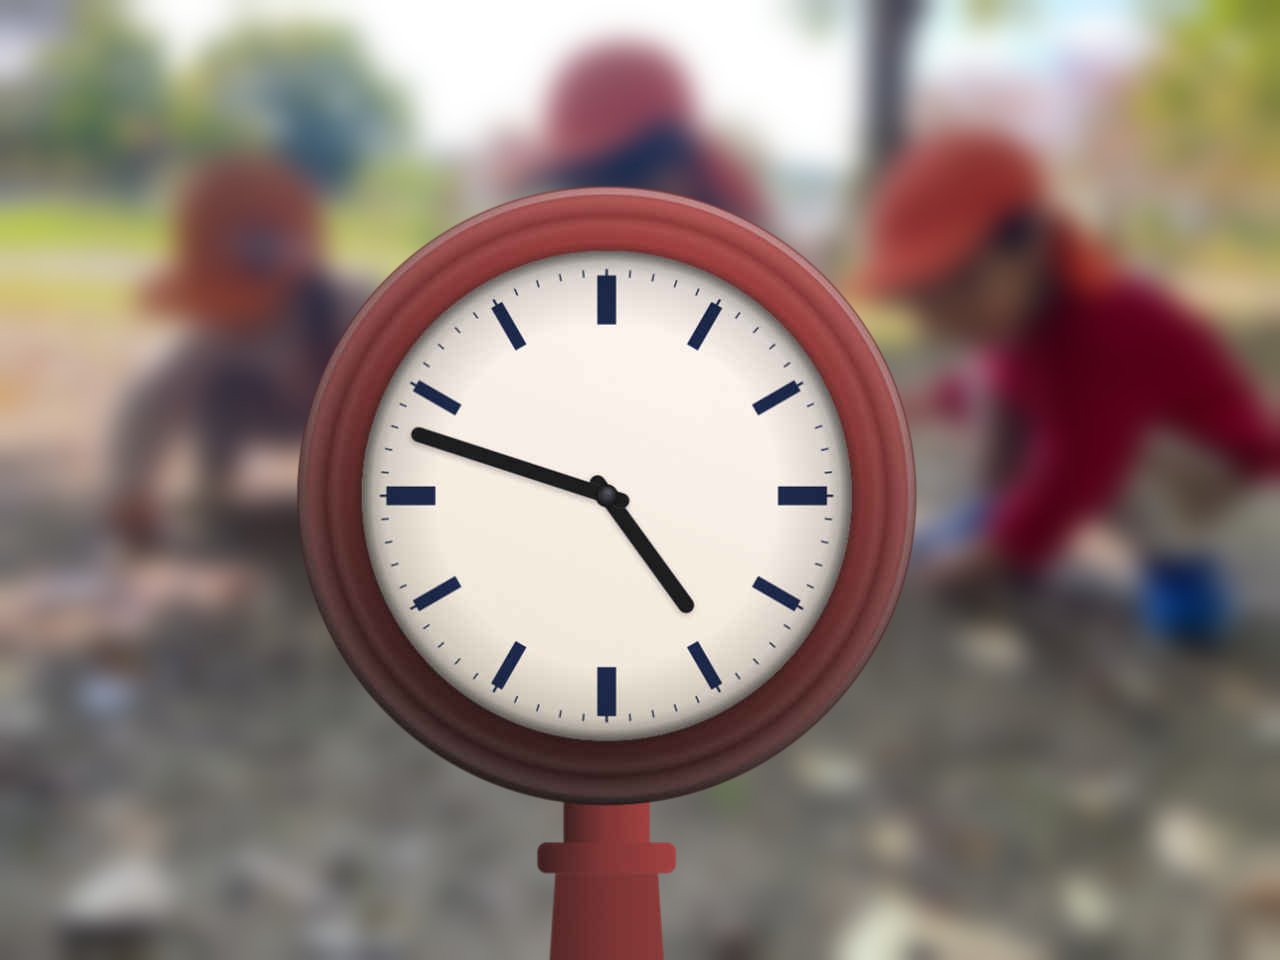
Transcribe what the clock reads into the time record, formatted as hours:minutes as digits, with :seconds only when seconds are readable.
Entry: 4:48
